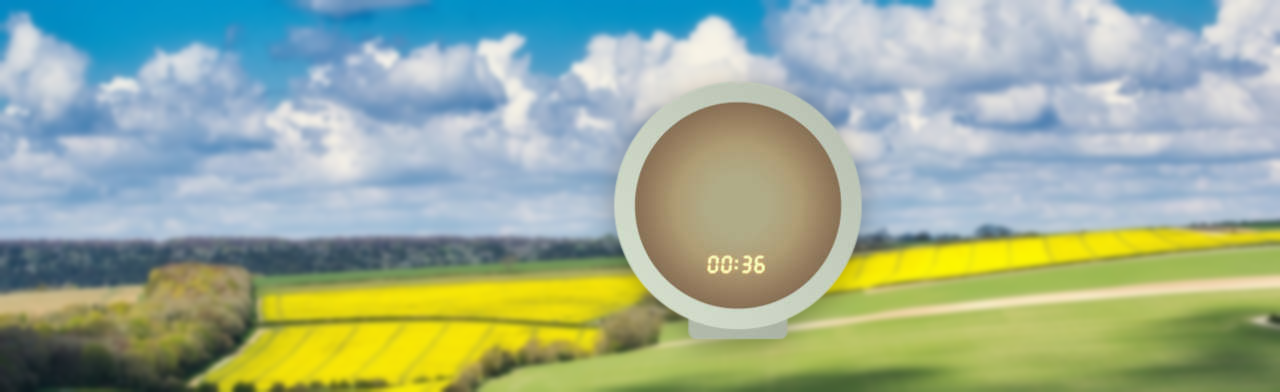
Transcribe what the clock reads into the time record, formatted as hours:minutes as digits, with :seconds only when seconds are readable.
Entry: 0:36
